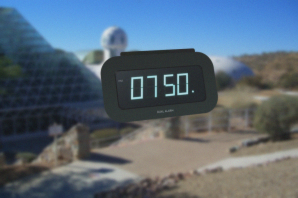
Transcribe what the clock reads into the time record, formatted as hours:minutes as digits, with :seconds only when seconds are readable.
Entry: 7:50
